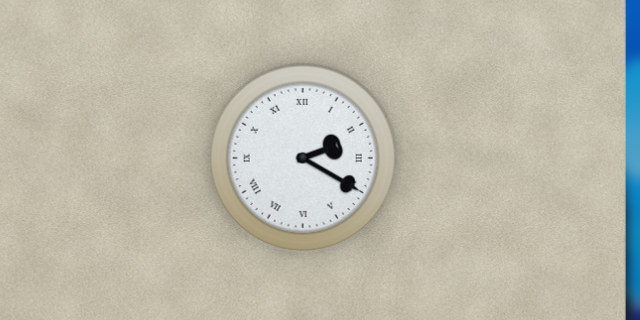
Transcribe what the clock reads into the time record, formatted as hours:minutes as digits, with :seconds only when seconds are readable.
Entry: 2:20
